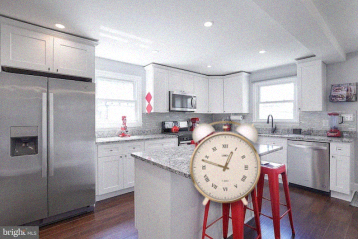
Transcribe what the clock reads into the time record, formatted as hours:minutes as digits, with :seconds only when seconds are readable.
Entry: 12:48
